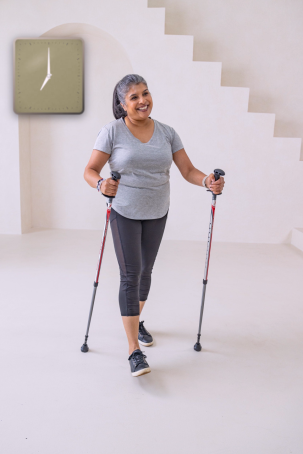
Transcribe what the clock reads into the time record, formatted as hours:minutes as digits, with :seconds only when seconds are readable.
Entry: 7:00
